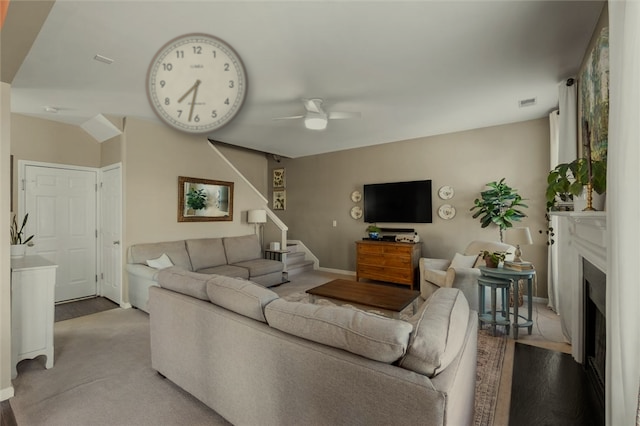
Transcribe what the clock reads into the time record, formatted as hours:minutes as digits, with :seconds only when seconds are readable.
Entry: 7:32
